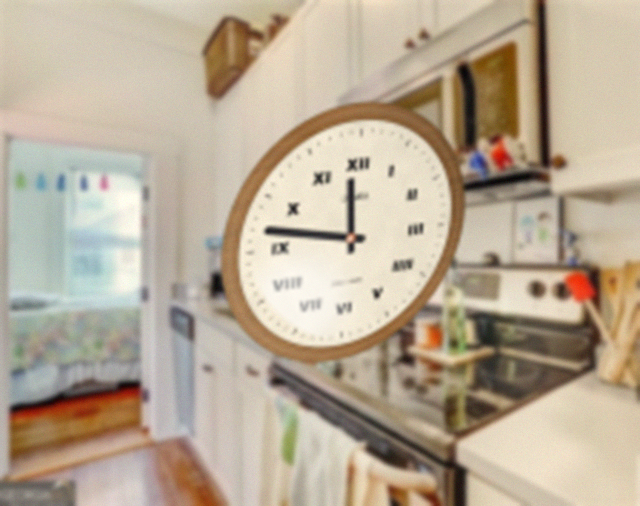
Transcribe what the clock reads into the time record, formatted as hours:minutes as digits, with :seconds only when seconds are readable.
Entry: 11:47
